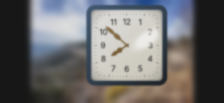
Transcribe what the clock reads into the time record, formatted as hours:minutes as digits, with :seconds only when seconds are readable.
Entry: 7:52
